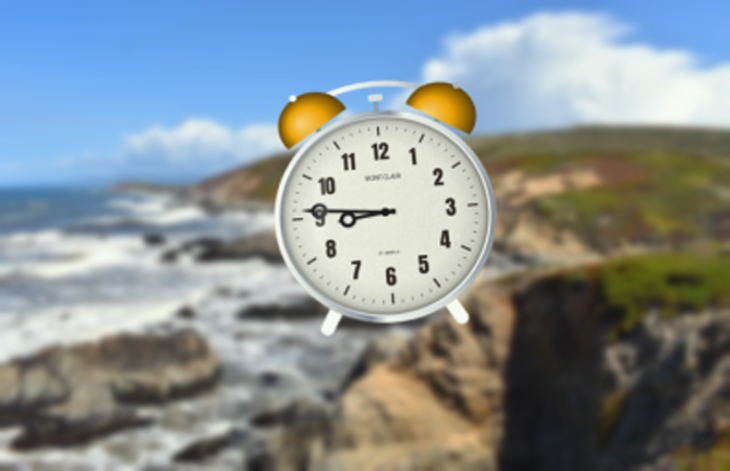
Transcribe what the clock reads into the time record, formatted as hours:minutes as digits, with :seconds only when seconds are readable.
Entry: 8:46
